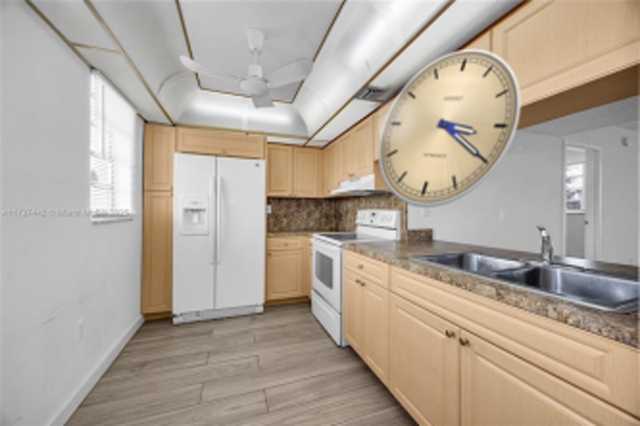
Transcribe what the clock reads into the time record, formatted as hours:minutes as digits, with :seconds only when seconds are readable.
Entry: 3:20
